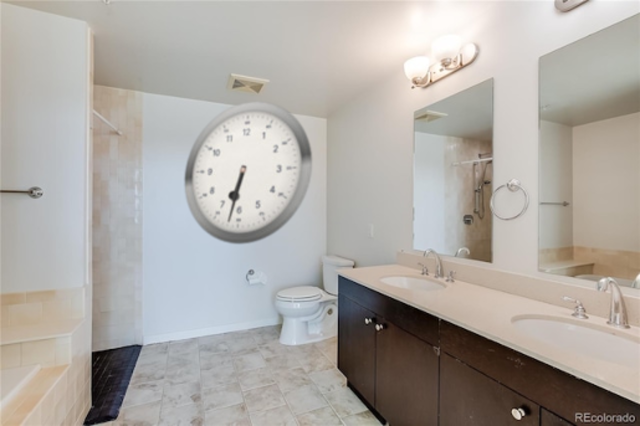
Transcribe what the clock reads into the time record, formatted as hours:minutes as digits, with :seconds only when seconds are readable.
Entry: 6:32
